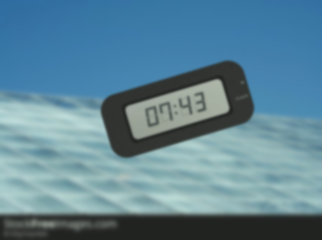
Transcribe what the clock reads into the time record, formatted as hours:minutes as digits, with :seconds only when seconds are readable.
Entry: 7:43
